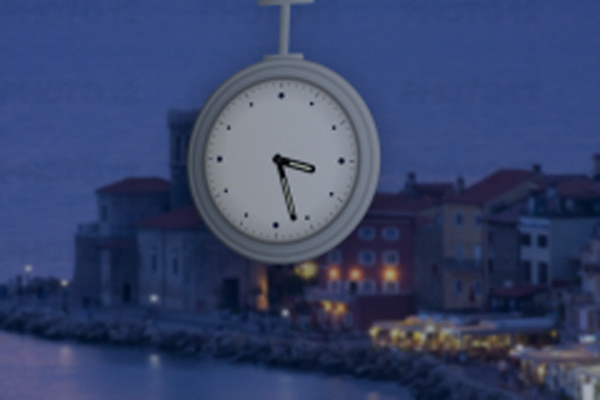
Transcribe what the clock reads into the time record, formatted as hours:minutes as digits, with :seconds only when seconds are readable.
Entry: 3:27
